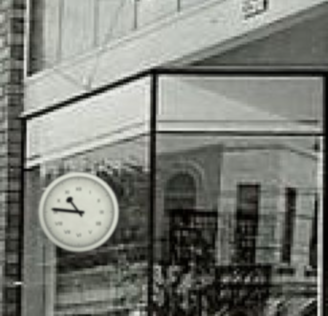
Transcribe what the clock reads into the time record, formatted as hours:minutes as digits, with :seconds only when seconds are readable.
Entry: 10:46
